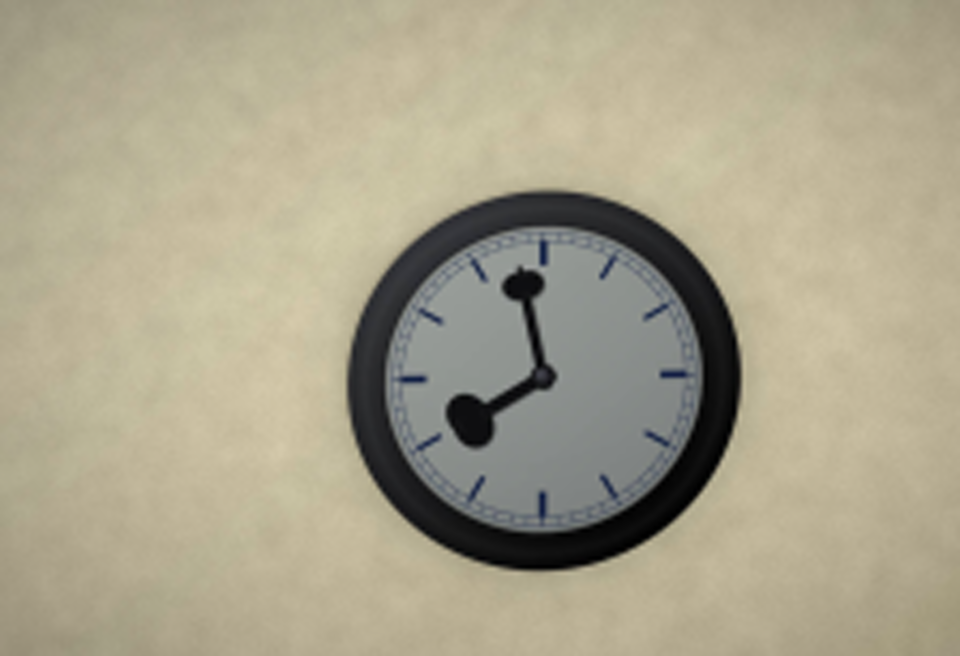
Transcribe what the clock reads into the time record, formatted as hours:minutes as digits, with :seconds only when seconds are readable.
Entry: 7:58
